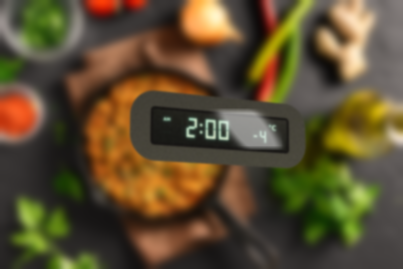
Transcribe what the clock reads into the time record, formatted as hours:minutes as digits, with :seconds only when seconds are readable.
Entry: 2:00
